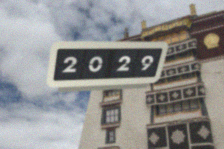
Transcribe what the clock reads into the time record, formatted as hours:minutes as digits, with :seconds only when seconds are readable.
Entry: 20:29
